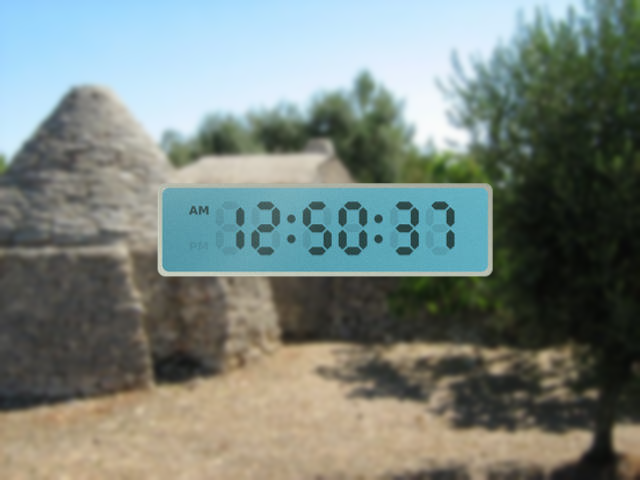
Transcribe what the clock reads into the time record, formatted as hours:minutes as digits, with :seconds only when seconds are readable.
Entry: 12:50:37
